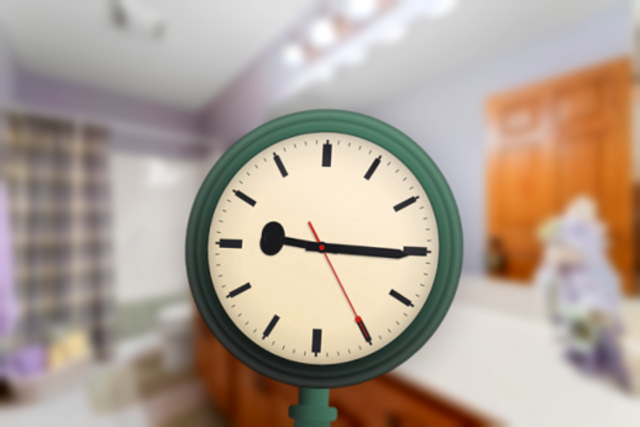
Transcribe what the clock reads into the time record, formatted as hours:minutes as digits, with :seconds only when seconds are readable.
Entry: 9:15:25
